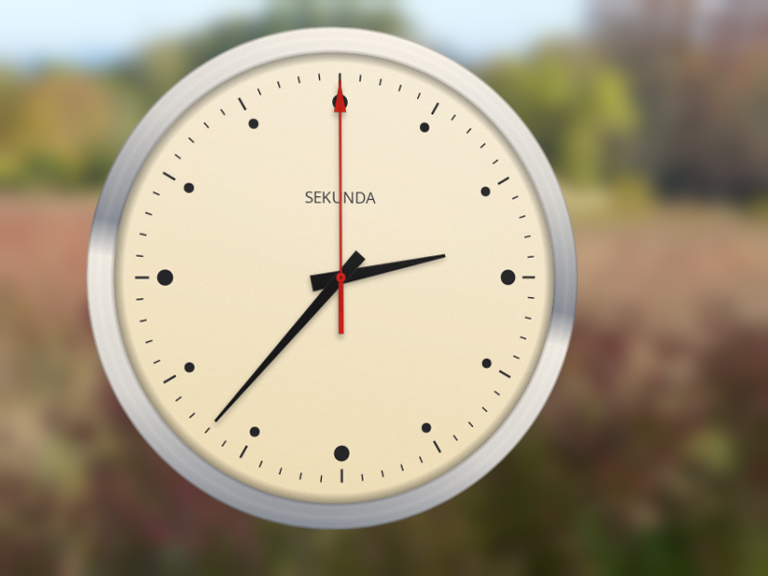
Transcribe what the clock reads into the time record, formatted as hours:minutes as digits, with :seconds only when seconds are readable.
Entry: 2:37:00
